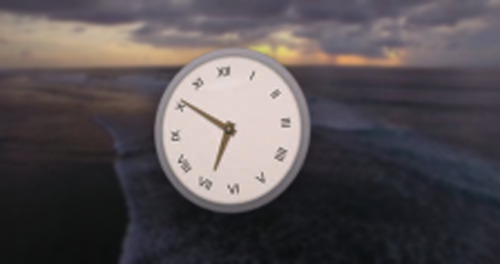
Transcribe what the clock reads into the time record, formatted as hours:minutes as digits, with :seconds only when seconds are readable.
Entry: 6:51
